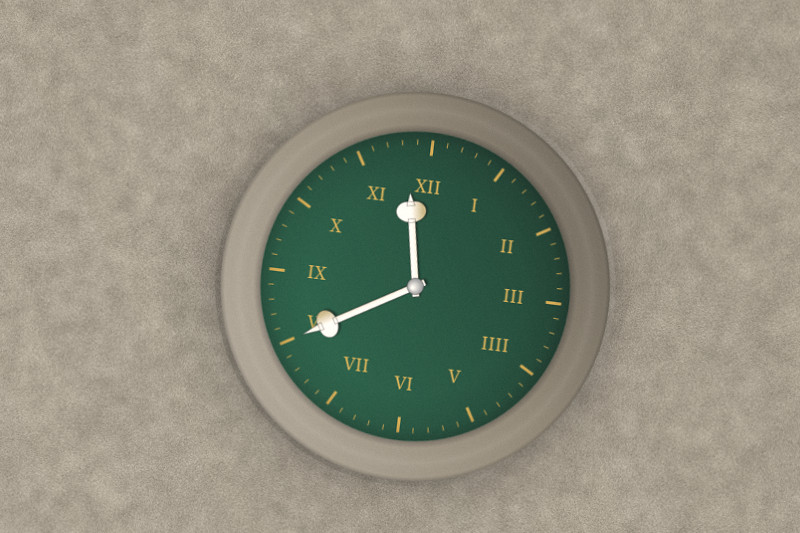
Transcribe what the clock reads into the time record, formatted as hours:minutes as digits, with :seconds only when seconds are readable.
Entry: 11:40
